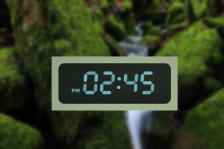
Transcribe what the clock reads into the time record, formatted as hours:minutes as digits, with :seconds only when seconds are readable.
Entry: 2:45
